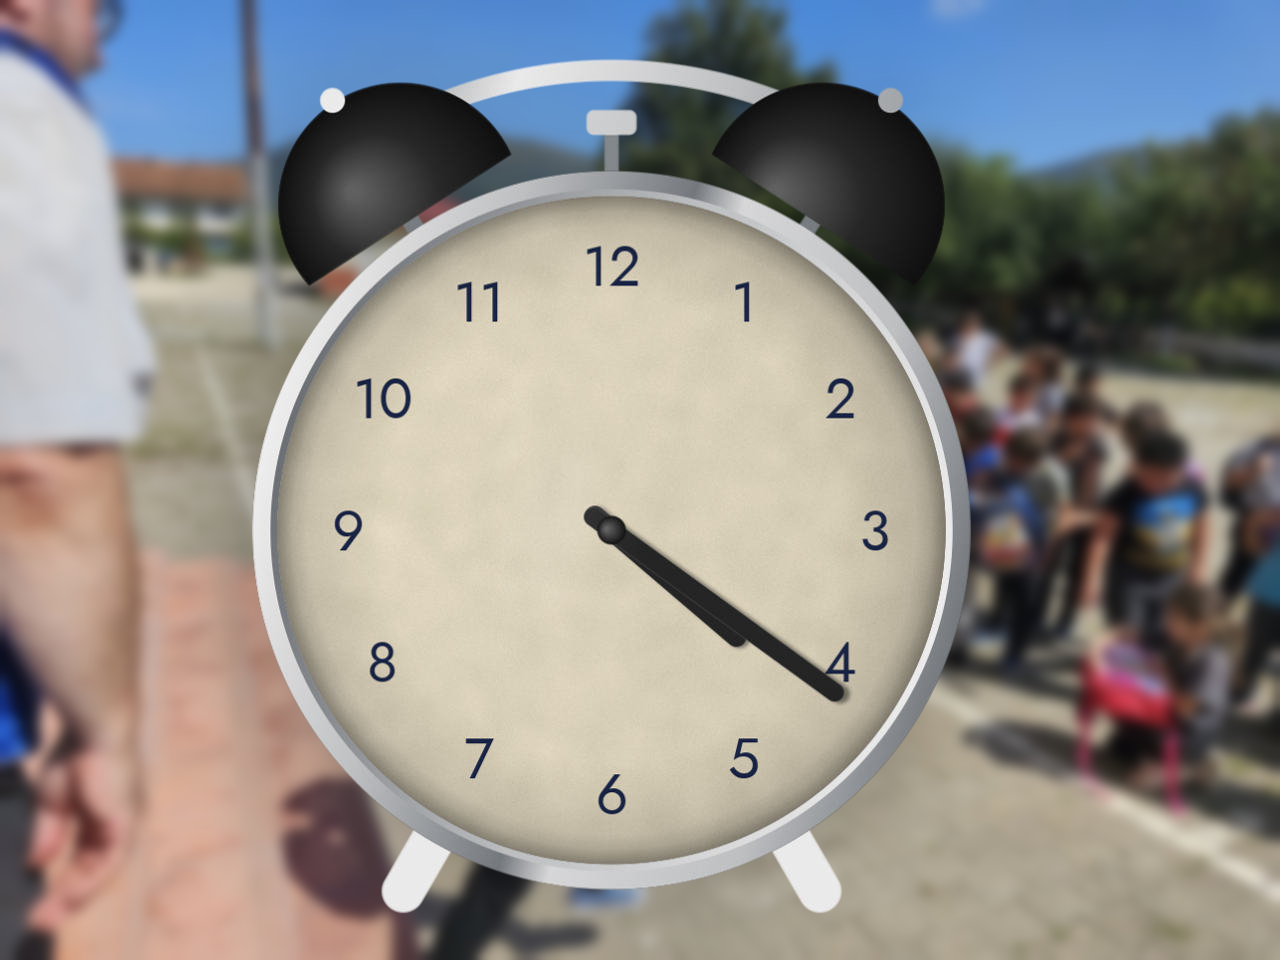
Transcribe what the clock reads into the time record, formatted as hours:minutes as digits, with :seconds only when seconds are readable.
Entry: 4:21
